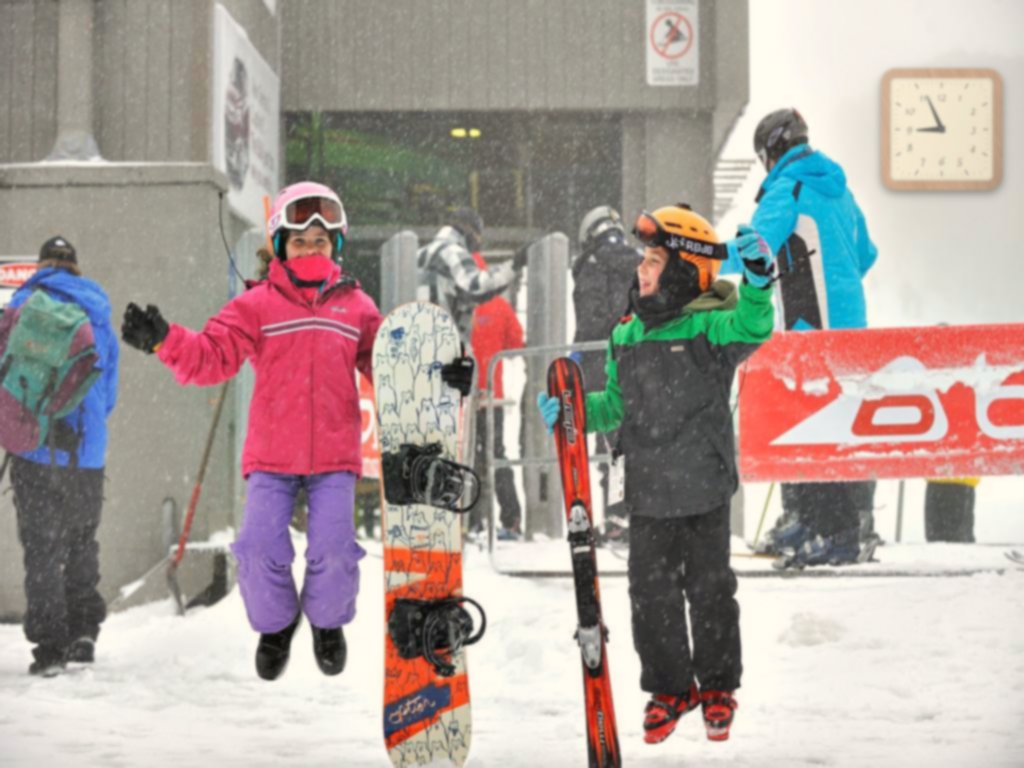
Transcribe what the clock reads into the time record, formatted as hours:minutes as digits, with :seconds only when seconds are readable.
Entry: 8:56
